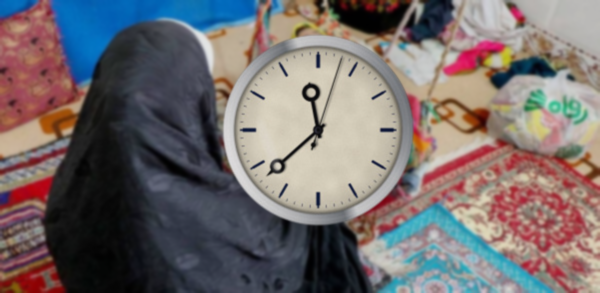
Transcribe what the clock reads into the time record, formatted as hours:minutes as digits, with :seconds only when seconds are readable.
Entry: 11:38:03
